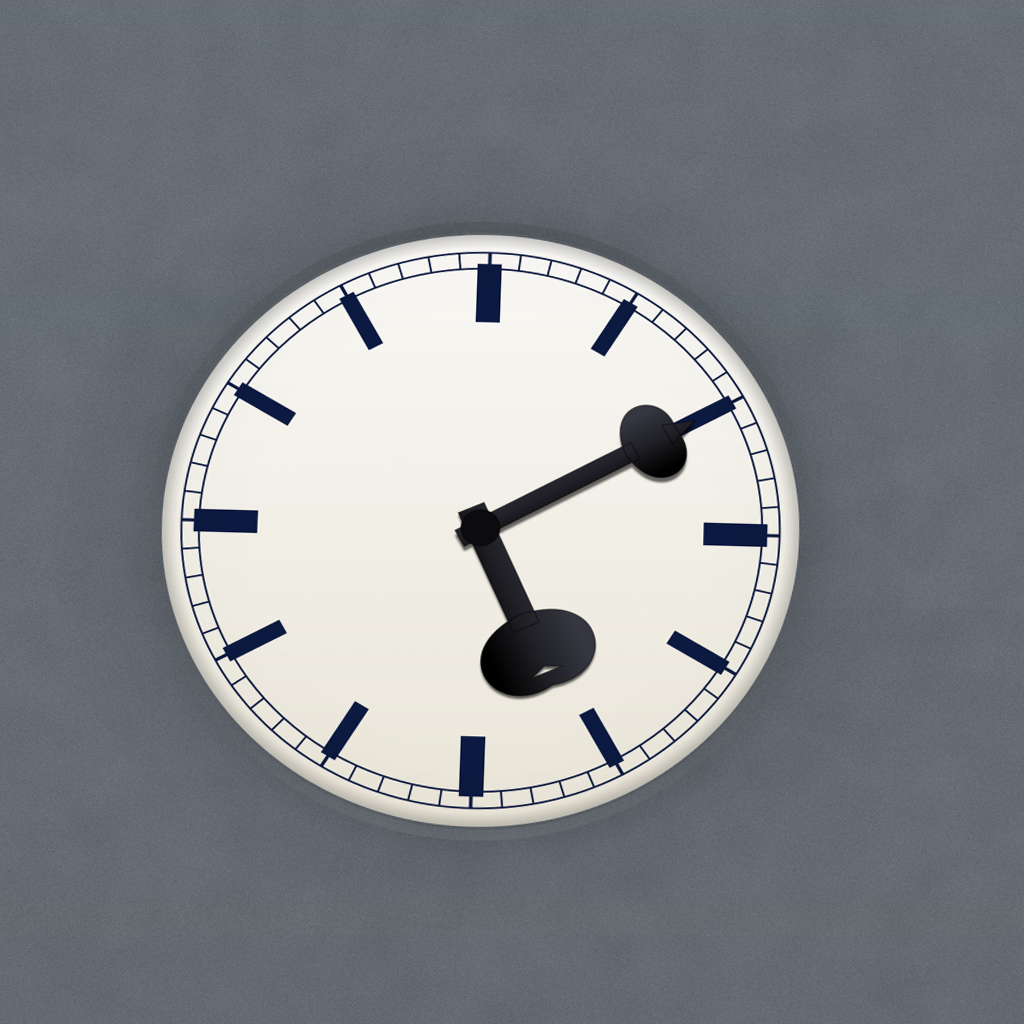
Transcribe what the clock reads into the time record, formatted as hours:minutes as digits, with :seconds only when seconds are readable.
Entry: 5:10
